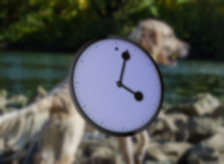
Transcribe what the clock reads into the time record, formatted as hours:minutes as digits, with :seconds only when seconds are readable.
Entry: 4:03
